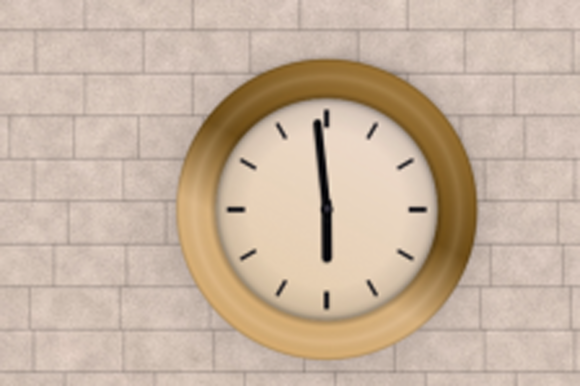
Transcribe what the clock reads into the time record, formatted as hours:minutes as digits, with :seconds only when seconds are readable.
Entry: 5:59
